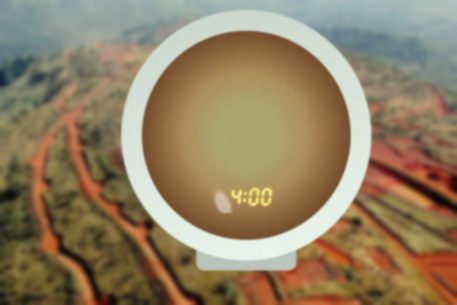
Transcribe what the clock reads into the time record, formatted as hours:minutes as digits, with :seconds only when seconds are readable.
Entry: 4:00
